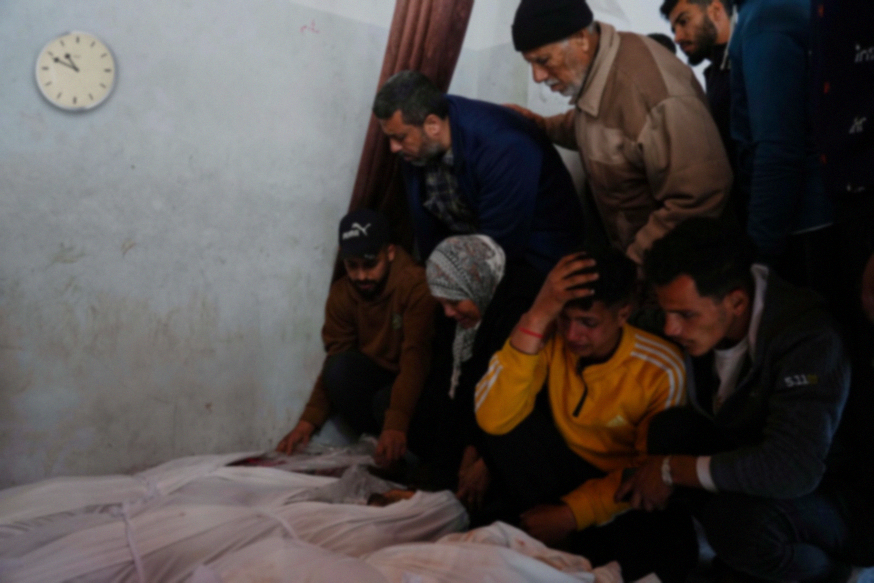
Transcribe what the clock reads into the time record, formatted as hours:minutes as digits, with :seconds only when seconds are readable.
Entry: 10:49
